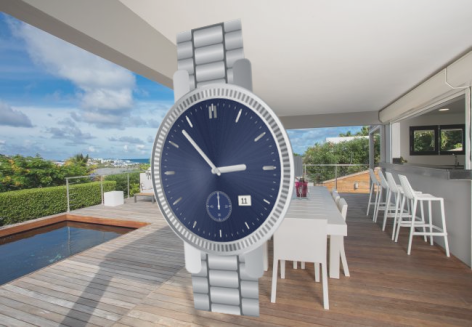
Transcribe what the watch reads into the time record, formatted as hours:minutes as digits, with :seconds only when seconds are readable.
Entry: 2:53
